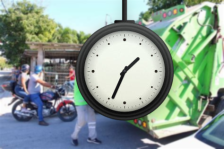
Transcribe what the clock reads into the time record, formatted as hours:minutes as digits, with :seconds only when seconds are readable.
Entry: 1:34
